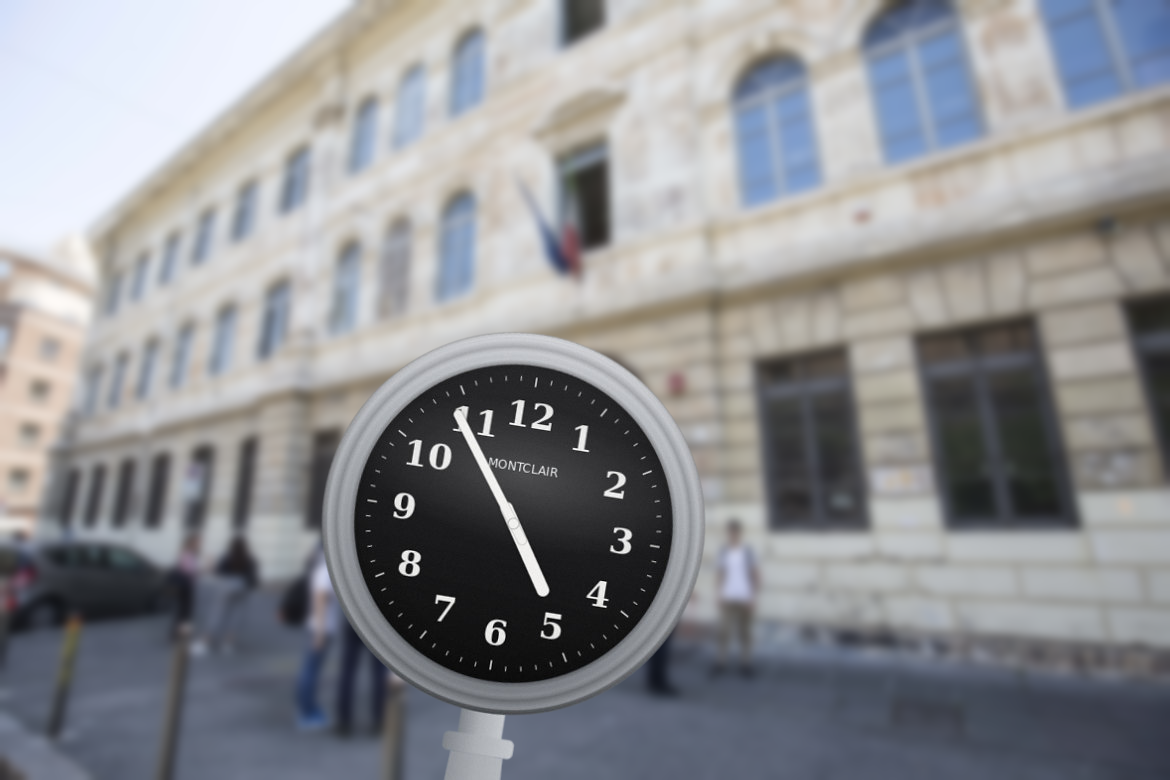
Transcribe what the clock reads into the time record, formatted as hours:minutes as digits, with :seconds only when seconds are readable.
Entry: 4:54
